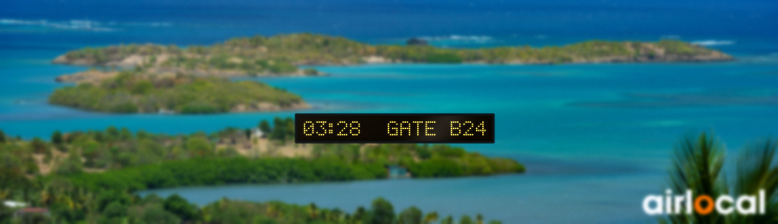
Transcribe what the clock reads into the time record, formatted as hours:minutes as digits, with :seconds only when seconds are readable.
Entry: 3:28
